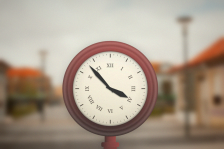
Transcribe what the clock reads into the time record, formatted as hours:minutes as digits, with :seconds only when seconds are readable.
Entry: 3:53
